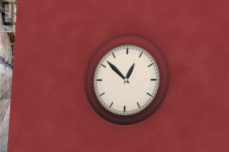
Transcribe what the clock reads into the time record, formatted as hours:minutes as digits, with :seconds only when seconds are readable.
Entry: 12:52
